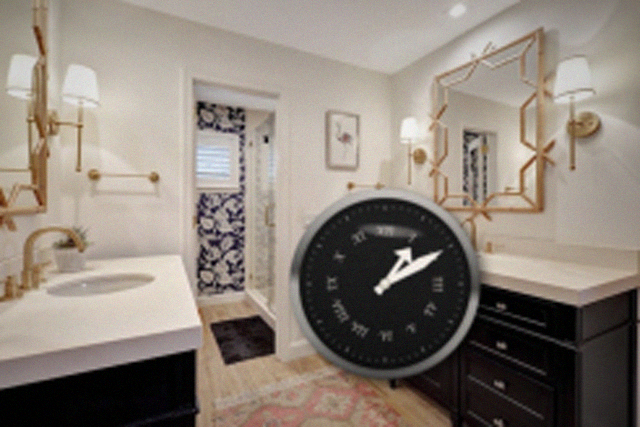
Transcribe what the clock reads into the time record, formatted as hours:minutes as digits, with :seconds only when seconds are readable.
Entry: 1:10
